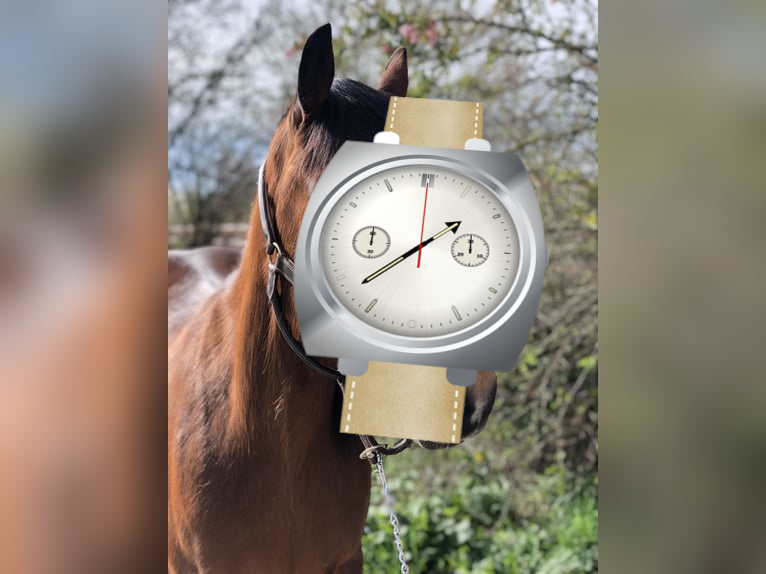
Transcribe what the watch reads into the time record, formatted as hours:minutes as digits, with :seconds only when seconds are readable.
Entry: 1:38
